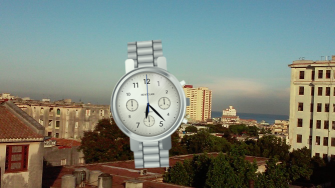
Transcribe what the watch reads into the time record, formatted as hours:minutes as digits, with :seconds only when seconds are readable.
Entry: 6:23
